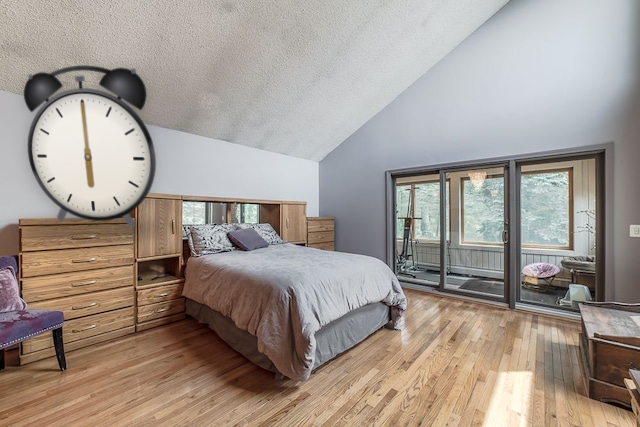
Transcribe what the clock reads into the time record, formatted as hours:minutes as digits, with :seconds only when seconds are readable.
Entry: 6:00
